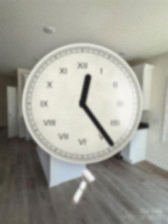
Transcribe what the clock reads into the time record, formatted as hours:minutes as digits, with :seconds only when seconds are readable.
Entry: 12:24
